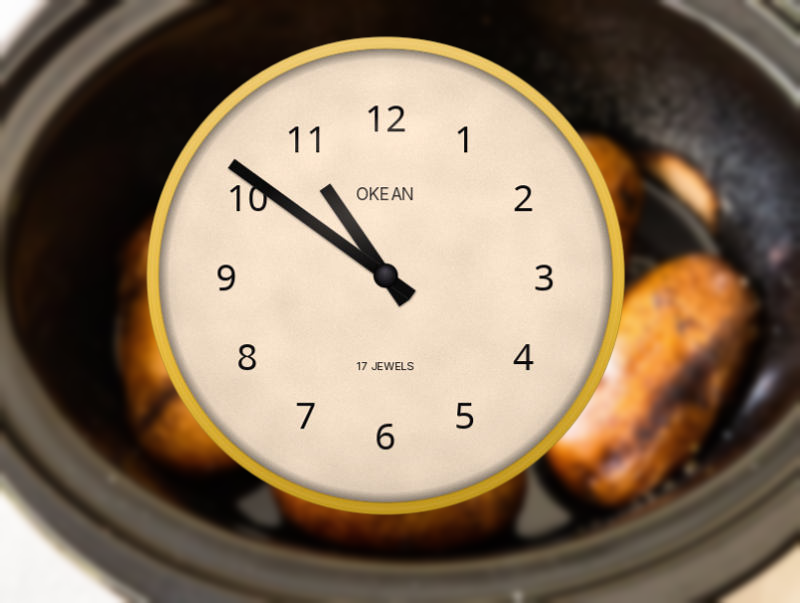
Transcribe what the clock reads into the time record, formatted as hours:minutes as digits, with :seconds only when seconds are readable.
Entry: 10:51
